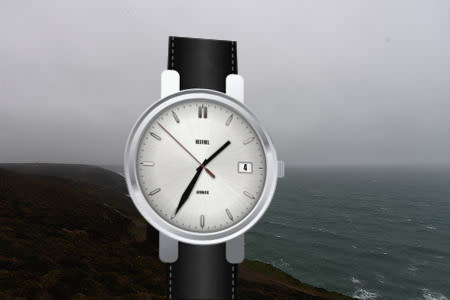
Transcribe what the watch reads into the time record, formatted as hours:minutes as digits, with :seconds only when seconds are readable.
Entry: 1:34:52
